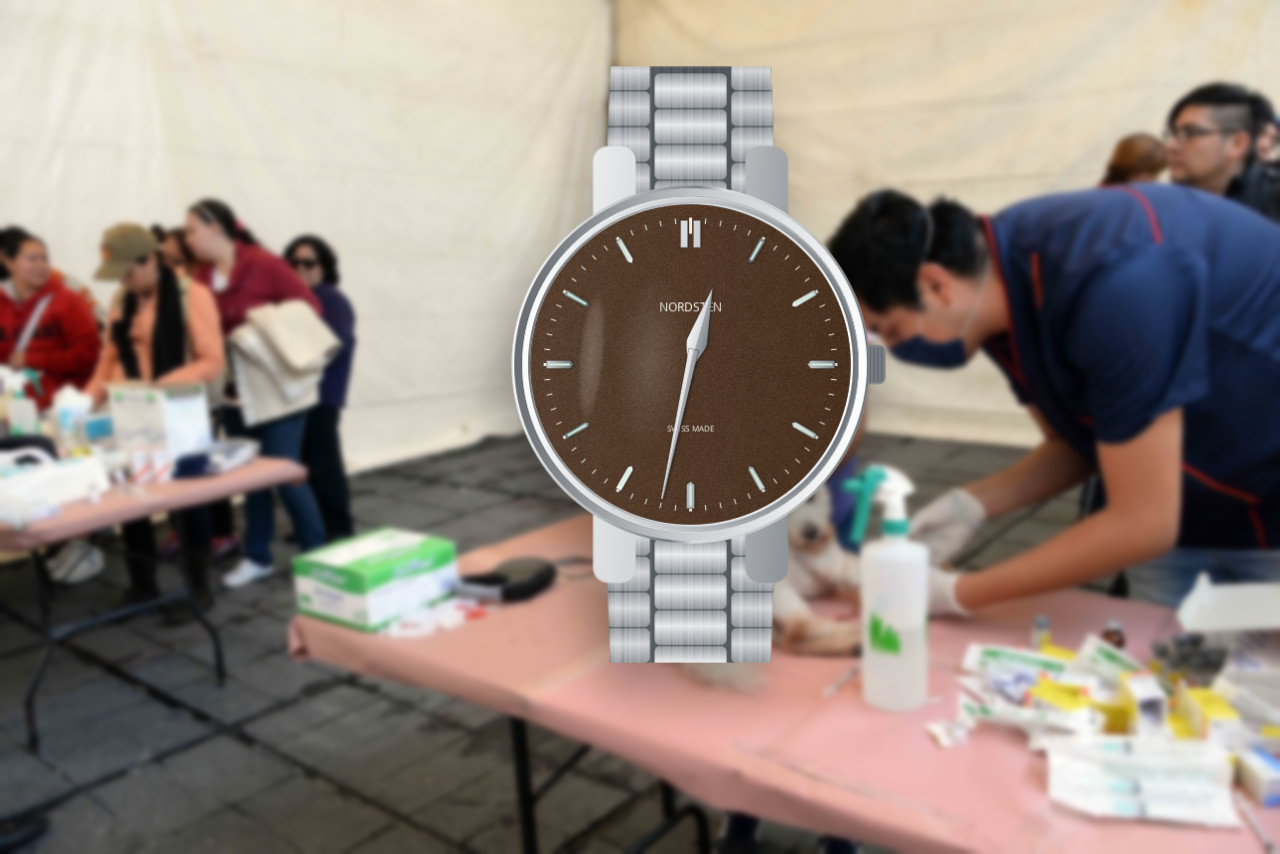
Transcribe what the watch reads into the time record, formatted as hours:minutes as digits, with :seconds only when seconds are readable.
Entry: 12:32
